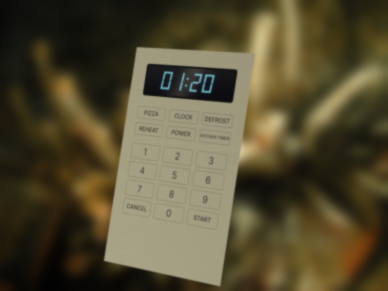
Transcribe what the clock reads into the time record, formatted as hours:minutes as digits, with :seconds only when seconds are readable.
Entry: 1:20
